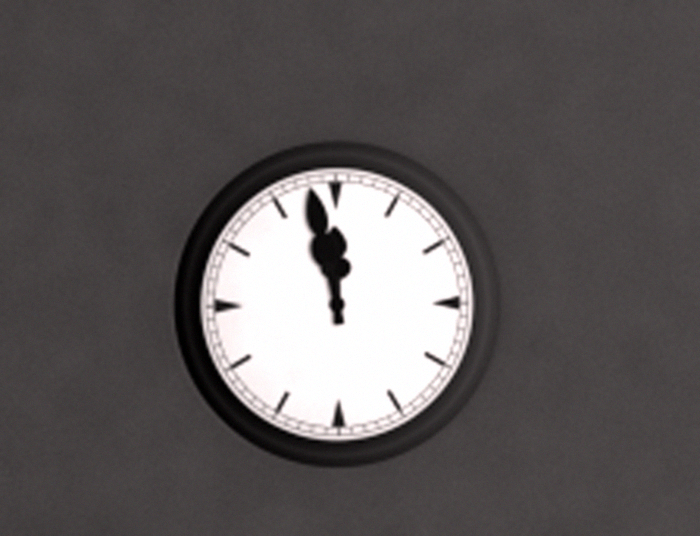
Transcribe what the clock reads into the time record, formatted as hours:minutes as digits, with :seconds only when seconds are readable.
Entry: 11:58
